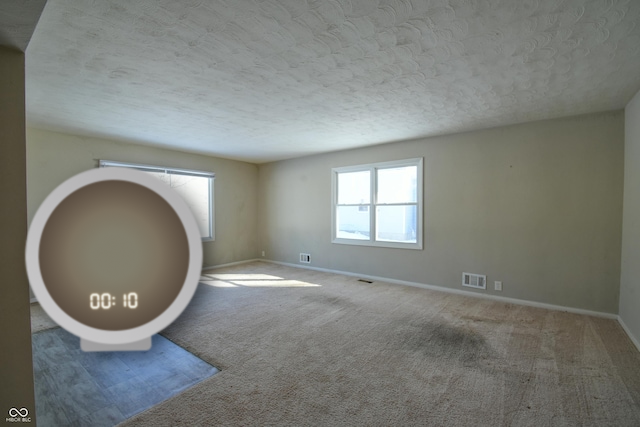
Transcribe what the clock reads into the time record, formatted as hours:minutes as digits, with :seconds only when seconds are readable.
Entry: 0:10
